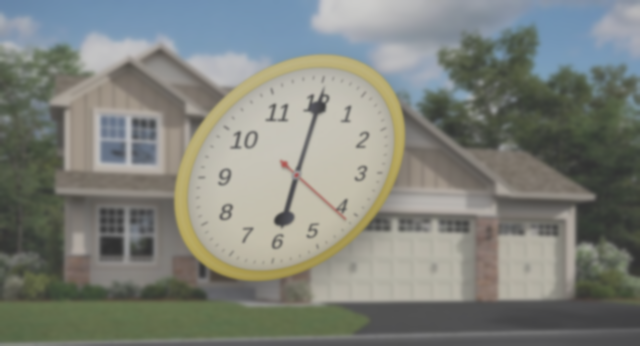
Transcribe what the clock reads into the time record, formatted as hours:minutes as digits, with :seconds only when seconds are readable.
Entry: 6:00:21
